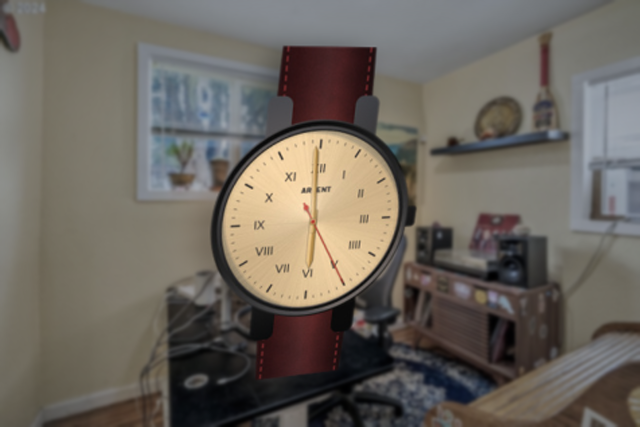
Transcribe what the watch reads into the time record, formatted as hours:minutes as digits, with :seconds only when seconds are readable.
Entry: 5:59:25
